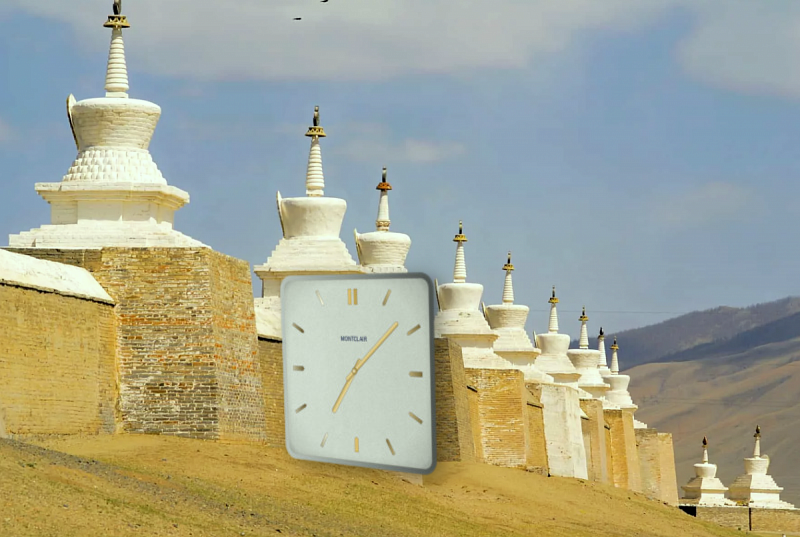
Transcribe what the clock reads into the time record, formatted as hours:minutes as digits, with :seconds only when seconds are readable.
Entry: 7:08
